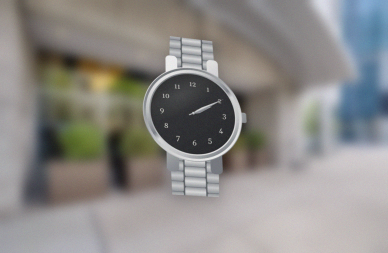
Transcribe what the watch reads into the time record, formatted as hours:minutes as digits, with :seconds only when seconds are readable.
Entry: 2:10
